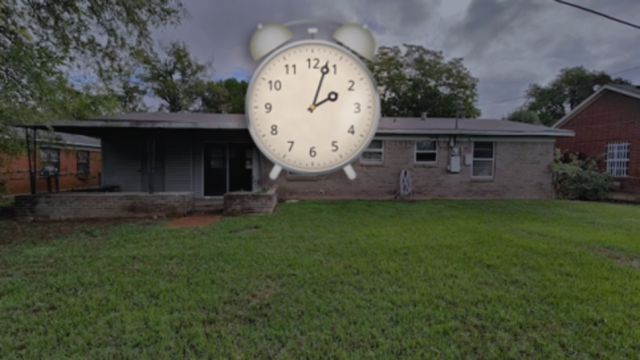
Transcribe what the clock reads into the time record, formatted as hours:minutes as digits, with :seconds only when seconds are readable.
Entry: 2:03
